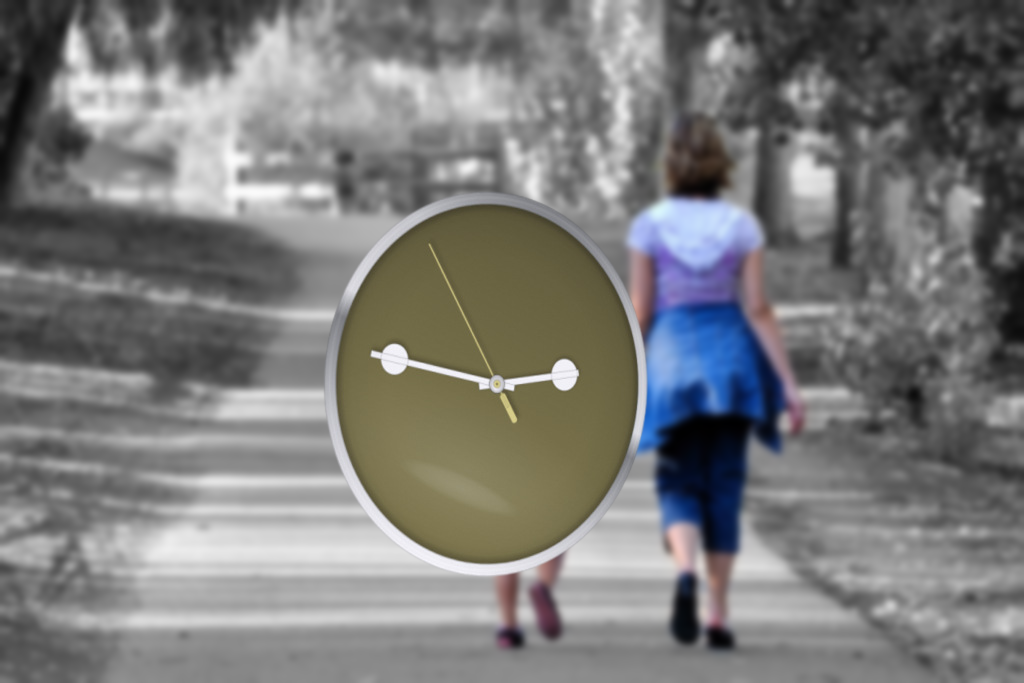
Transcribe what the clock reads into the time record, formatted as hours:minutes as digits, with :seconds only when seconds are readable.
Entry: 2:46:55
